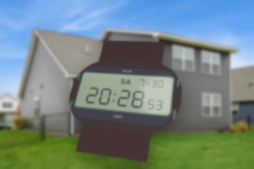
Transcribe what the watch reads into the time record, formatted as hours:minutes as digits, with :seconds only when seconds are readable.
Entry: 20:28
